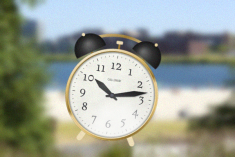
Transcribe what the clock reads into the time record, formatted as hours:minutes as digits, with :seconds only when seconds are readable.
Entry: 10:13
